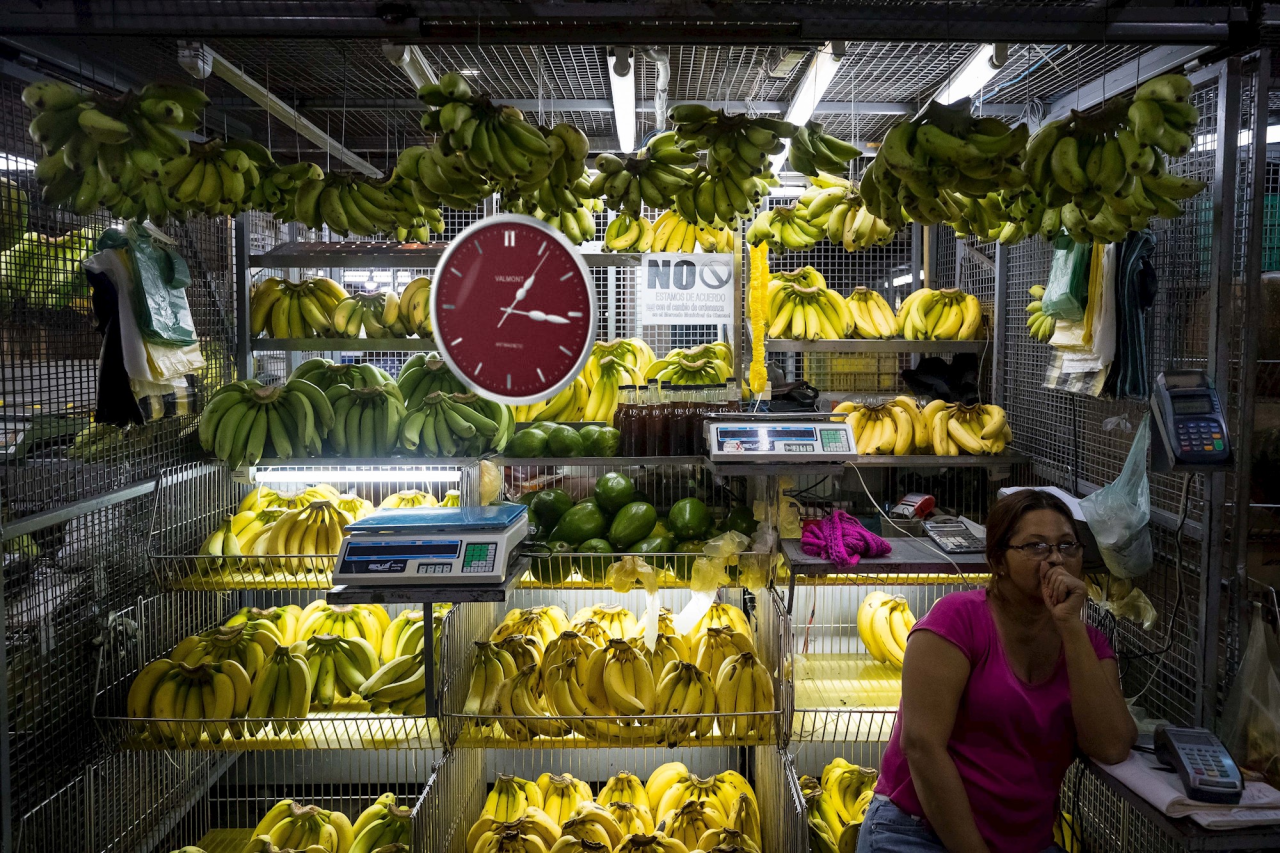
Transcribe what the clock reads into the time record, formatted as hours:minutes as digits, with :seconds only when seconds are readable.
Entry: 1:16:06
